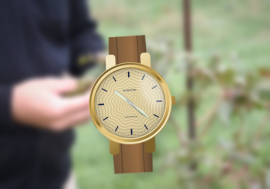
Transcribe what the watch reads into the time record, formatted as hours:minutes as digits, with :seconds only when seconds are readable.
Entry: 10:22
